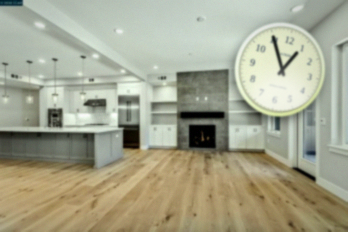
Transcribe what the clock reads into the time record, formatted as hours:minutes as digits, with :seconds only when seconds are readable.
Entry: 12:55
